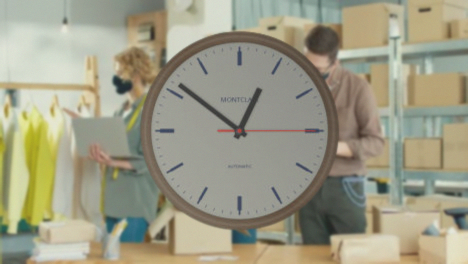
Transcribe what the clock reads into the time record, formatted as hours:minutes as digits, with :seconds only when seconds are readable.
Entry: 12:51:15
